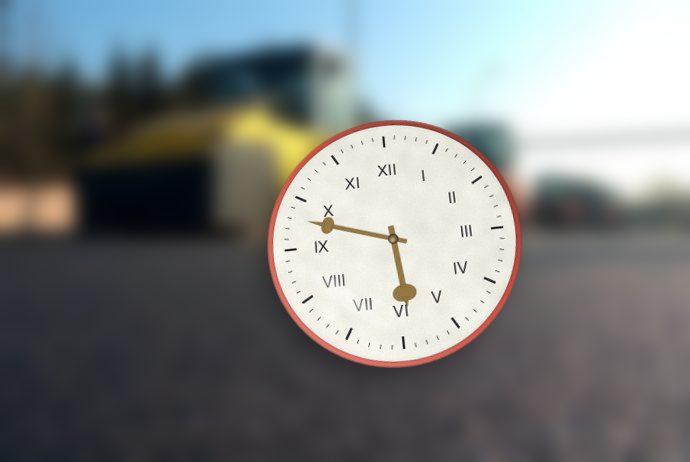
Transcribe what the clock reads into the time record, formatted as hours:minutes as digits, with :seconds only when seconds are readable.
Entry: 5:48
